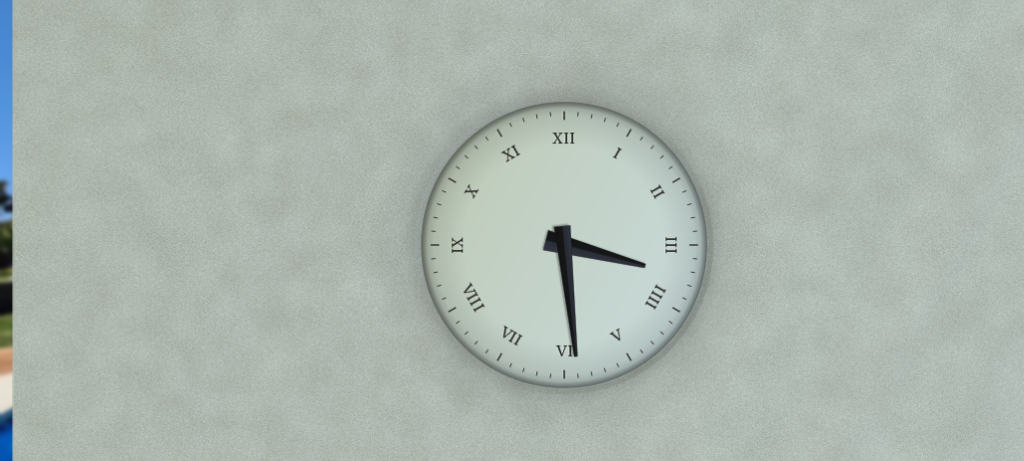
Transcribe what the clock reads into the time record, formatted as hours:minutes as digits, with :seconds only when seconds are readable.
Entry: 3:29
